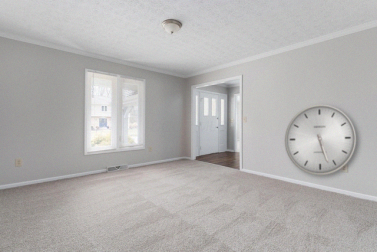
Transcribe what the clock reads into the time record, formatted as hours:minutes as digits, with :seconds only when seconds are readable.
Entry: 5:27
